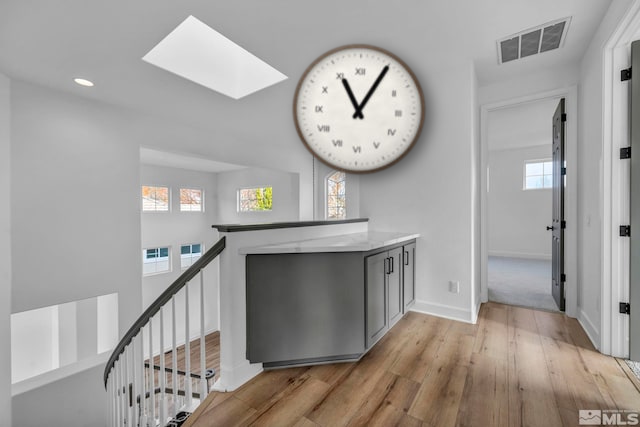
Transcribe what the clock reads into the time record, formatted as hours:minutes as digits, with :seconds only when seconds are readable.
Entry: 11:05
